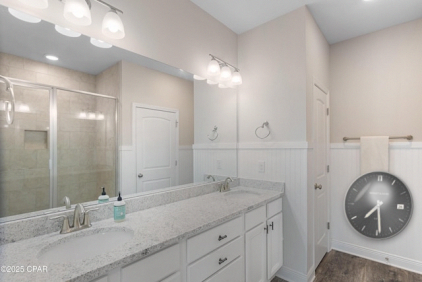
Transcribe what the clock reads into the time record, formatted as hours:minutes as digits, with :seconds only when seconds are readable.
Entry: 7:29
